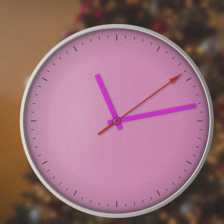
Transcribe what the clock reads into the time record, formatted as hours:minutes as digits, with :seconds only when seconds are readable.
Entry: 11:13:09
